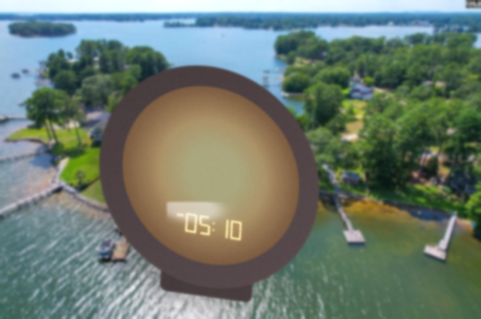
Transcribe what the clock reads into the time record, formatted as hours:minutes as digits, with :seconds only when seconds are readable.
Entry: 5:10
